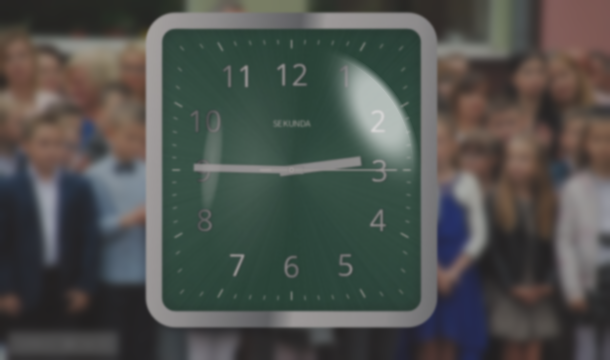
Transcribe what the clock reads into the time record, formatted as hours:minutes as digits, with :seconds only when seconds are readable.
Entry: 2:45:15
